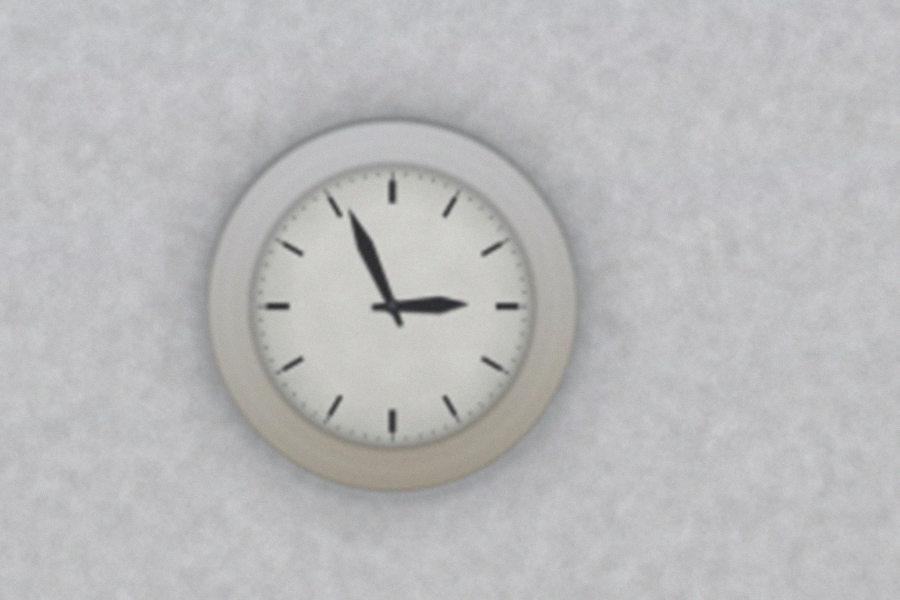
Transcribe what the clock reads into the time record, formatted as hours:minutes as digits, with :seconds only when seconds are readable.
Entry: 2:56
